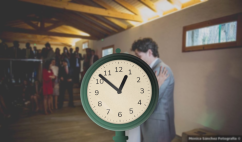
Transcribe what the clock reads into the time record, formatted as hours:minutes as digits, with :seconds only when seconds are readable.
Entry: 12:52
